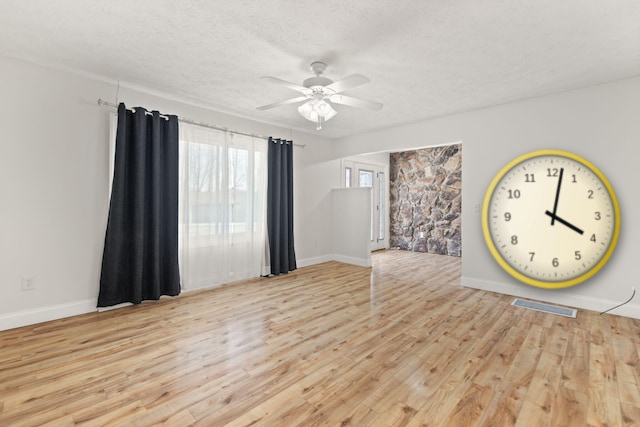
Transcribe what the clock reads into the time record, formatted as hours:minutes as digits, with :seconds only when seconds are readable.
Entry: 4:02
